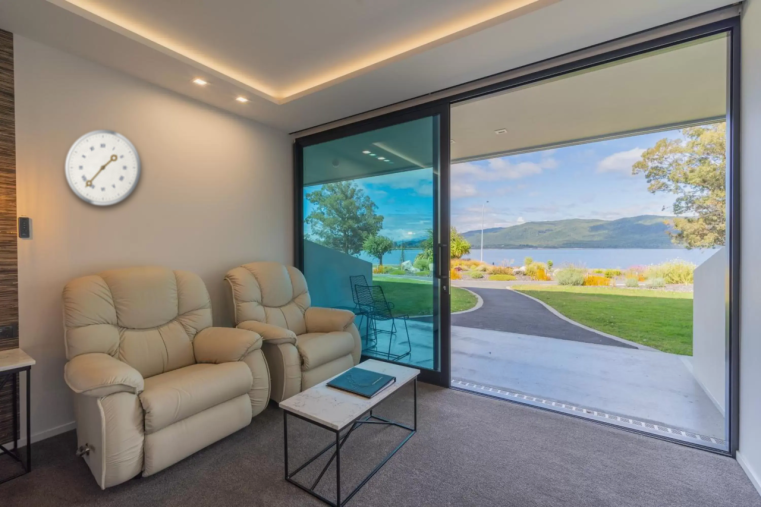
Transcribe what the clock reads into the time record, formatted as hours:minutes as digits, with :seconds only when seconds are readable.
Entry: 1:37
